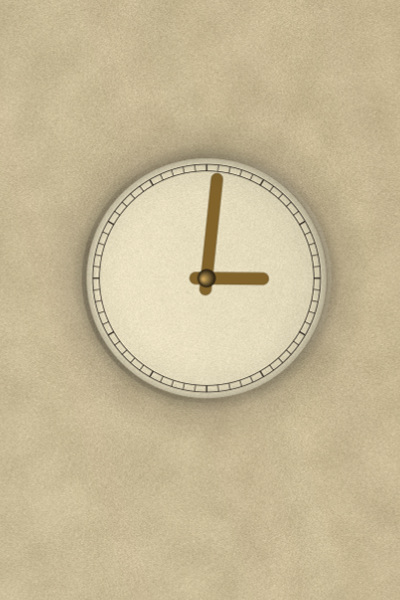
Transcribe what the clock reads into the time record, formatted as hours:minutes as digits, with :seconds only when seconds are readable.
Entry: 3:01
